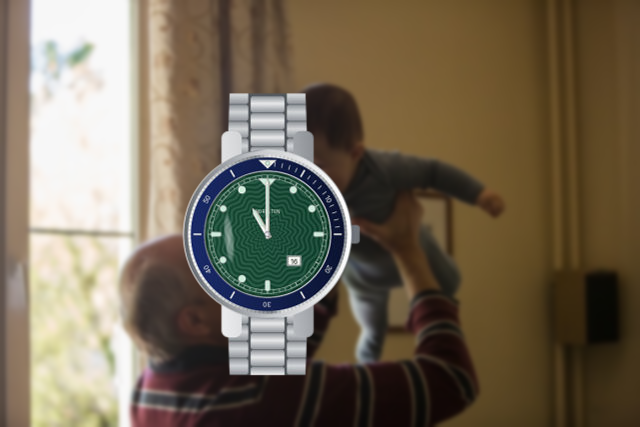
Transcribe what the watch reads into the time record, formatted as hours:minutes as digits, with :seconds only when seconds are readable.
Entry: 11:00
